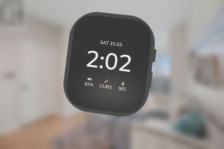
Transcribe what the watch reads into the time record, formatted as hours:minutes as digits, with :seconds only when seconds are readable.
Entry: 2:02
